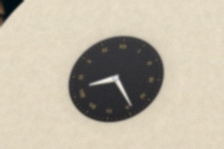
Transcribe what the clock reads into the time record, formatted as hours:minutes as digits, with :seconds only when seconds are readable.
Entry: 8:24
